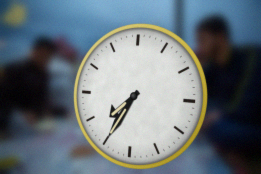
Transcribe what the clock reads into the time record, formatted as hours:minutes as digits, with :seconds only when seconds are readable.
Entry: 7:35
